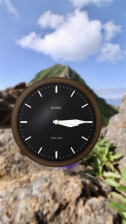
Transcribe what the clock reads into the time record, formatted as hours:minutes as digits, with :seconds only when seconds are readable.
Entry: 3:15
